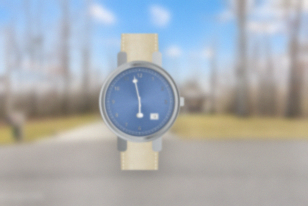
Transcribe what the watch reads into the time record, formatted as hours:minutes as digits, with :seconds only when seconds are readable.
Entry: 5:58
